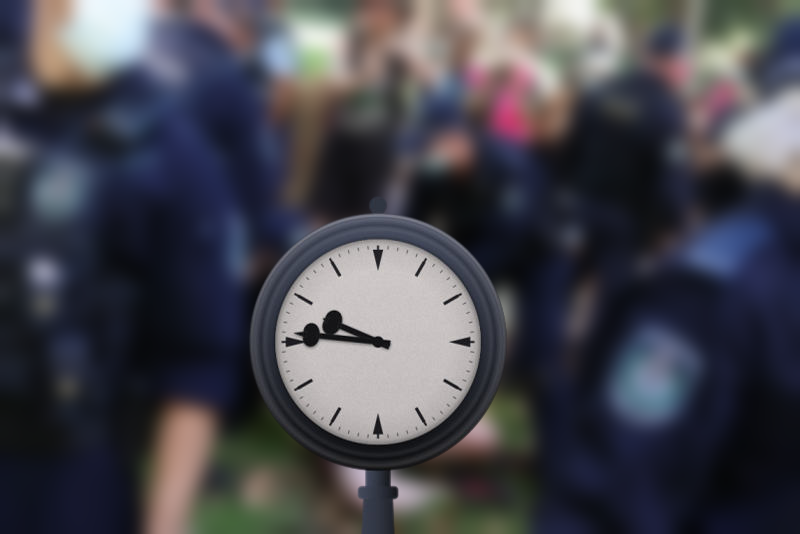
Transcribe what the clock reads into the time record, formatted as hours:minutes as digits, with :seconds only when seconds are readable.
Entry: 9:46
